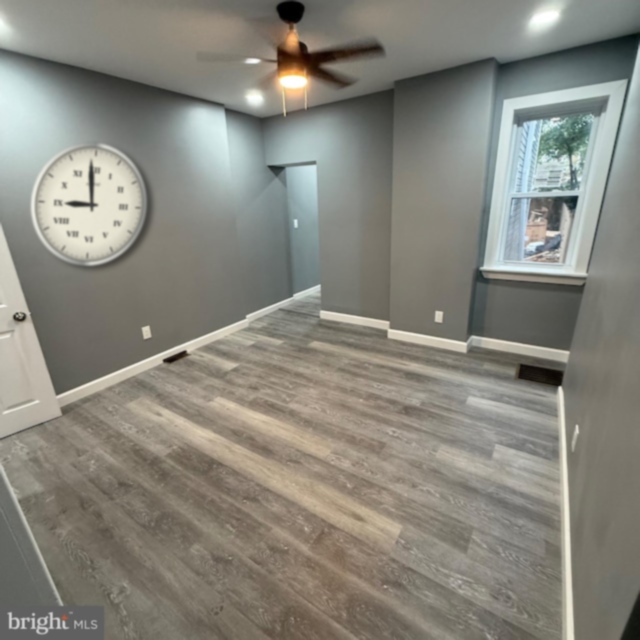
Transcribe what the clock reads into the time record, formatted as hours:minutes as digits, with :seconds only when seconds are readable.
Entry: 8:59
